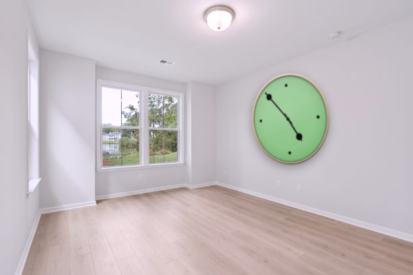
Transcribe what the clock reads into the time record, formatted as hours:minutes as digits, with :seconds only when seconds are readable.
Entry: 4:53
